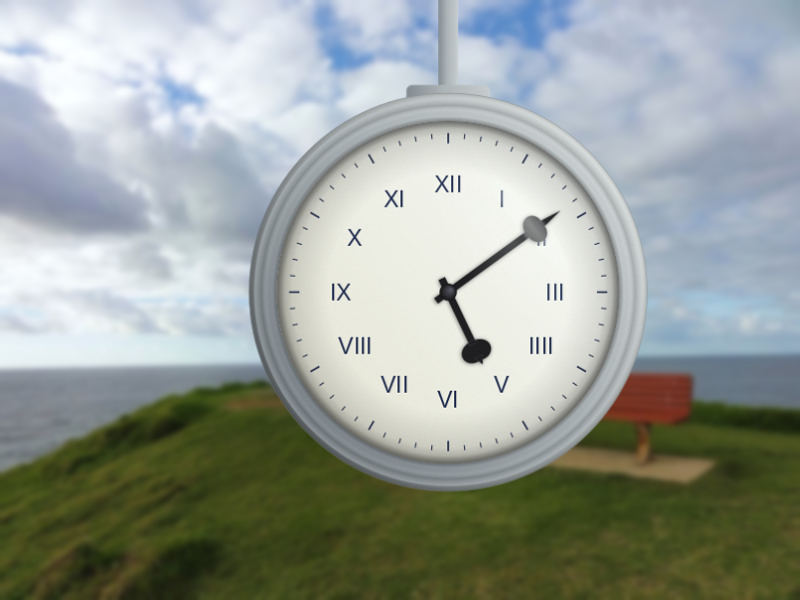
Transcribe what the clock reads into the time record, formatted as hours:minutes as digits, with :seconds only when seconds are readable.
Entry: 5:09
